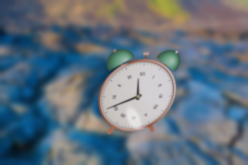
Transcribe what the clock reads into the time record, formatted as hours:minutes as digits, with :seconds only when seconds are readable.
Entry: 11:41
